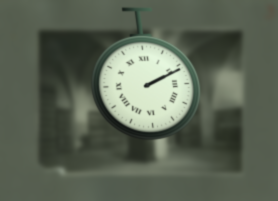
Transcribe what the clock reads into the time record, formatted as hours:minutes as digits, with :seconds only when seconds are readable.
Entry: 2:11
